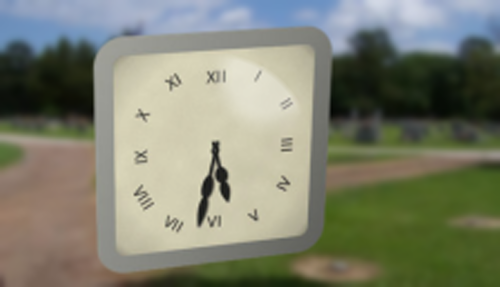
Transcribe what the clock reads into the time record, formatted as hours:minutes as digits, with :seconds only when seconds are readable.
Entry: 5:32
